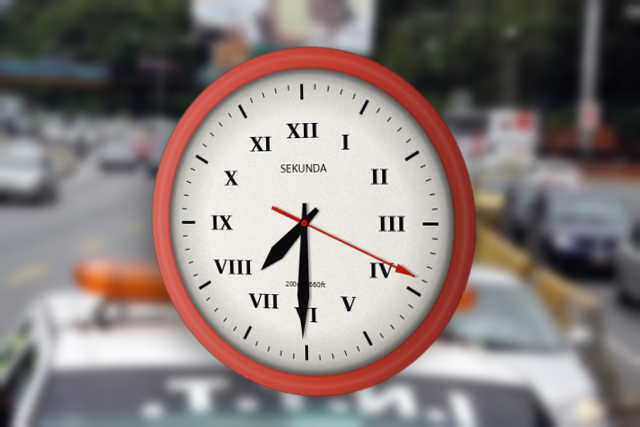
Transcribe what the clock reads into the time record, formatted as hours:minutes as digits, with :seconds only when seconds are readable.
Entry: 7:30:19
